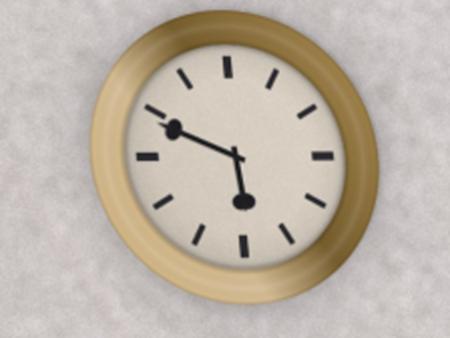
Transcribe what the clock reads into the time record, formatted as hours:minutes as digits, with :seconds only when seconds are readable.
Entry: 5:49
